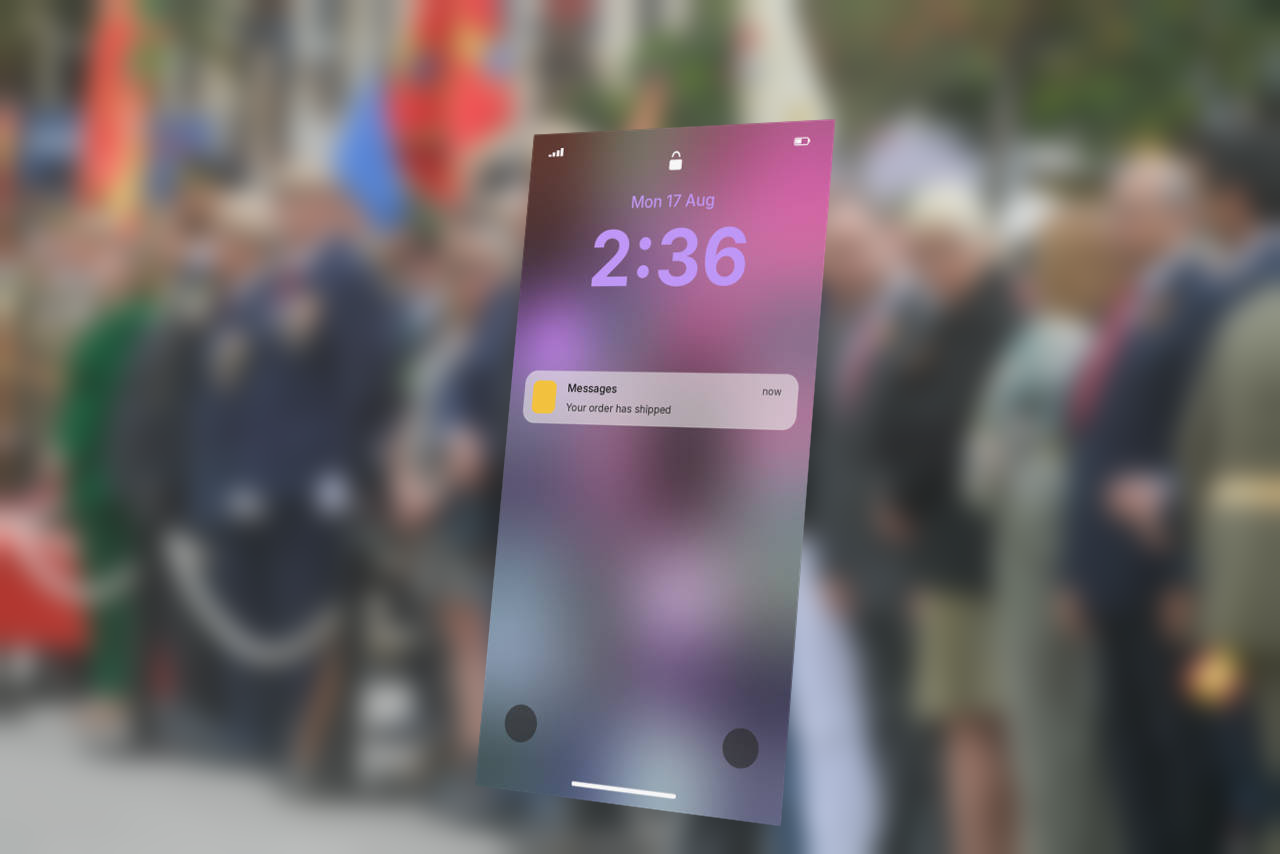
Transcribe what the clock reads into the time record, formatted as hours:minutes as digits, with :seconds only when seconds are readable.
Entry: 2:36
